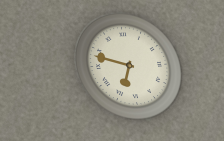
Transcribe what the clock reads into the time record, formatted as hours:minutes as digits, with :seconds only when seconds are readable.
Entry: 6:48
